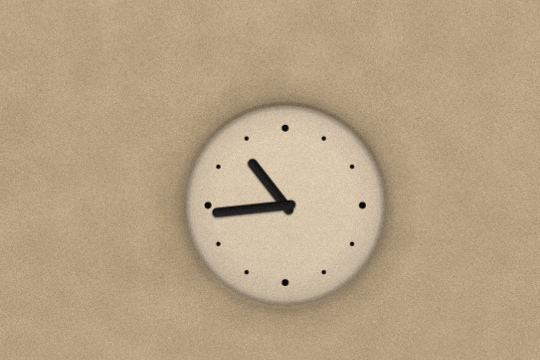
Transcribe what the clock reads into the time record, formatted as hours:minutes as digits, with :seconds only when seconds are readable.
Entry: 10:44
